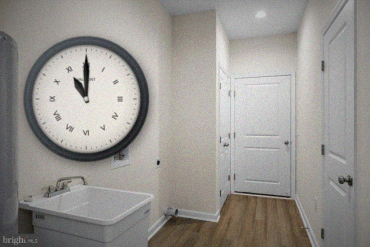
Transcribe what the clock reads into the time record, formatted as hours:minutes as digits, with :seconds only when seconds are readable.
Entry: 11:00
